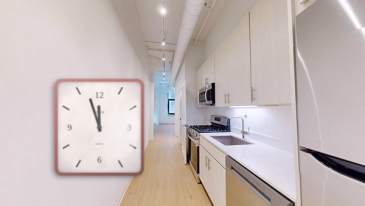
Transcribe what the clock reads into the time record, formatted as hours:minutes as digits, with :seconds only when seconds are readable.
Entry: 11:57
